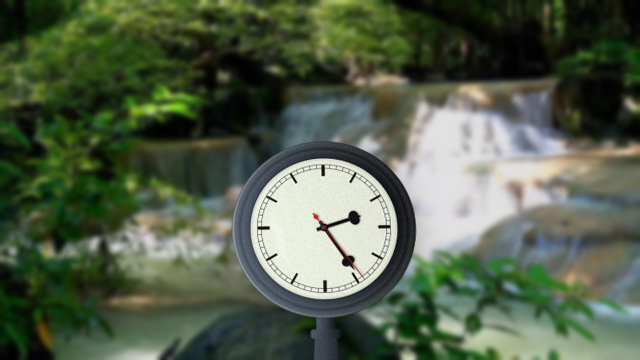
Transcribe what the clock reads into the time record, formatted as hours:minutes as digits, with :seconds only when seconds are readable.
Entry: 2:24:24
